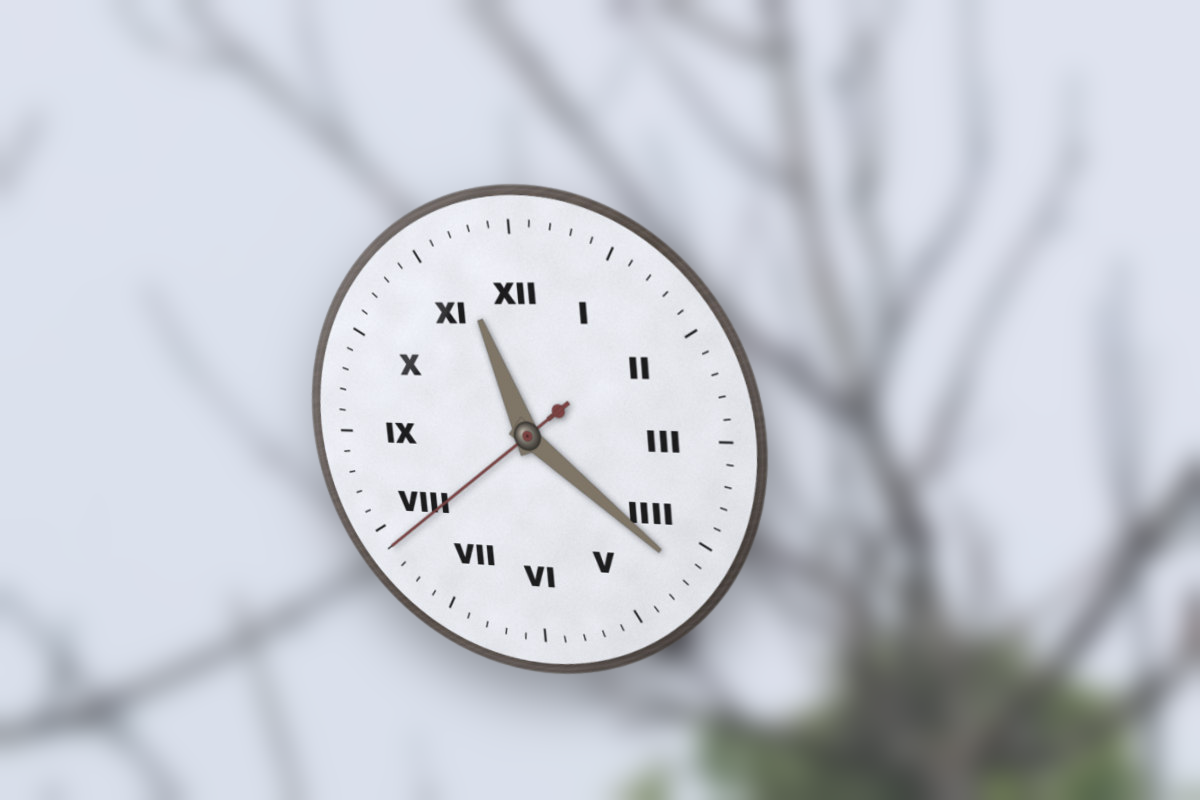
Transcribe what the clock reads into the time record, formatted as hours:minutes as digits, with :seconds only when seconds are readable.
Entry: 11:21:39
